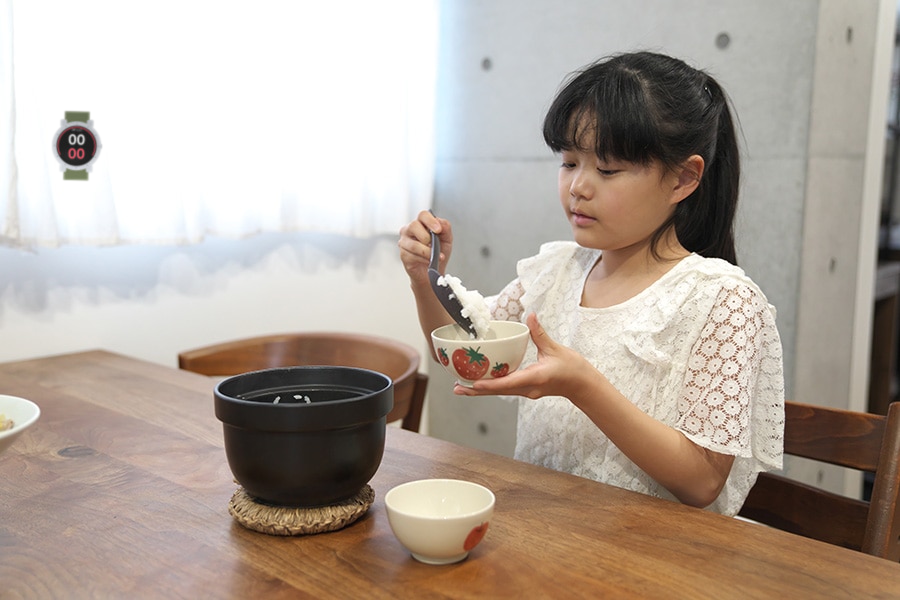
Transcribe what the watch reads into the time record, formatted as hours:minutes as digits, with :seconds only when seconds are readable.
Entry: 0:00
